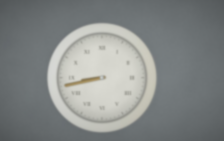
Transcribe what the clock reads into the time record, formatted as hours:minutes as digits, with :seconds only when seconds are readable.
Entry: 8:43
